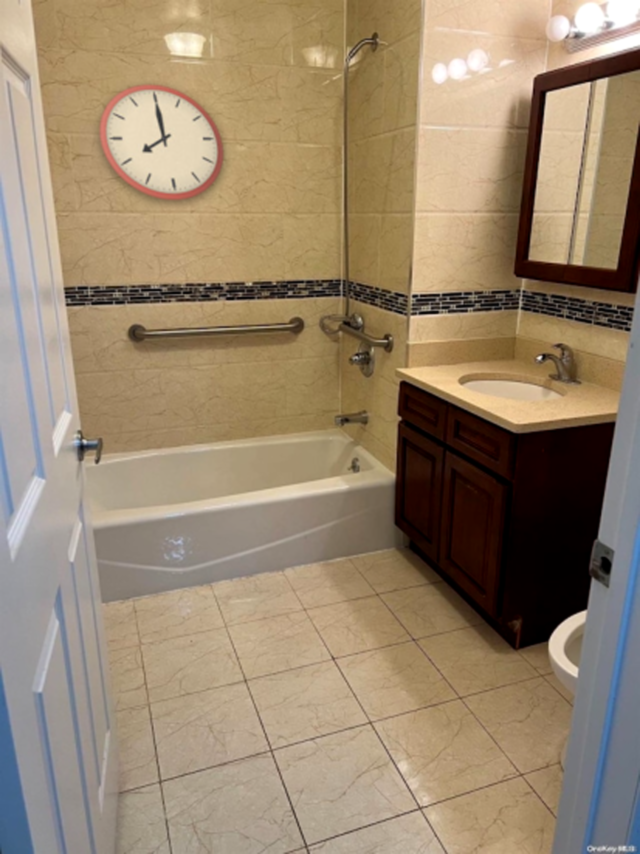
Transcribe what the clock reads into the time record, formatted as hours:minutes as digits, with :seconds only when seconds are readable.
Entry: 8:00
